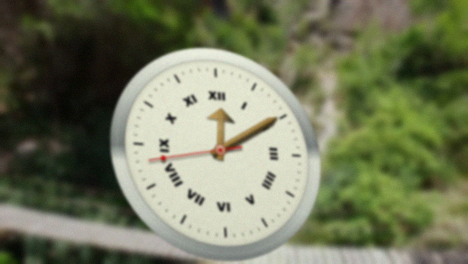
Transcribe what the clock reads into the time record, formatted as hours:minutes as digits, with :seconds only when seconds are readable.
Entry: 12:09:43
